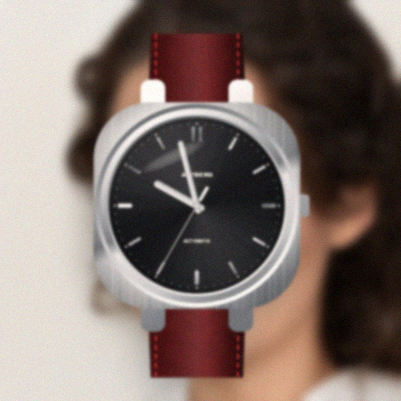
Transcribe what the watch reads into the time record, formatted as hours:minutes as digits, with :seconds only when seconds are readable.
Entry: 9:57:35
